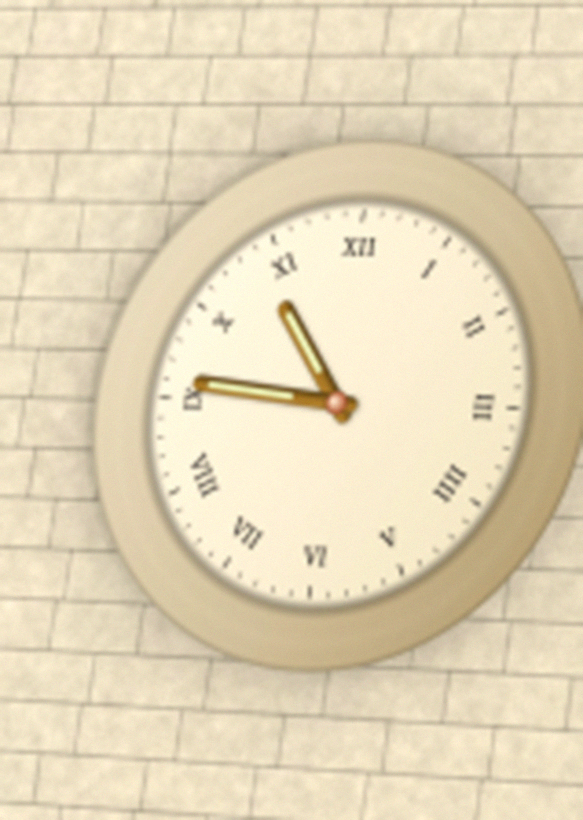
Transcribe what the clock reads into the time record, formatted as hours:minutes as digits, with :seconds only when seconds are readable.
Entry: 10:46
